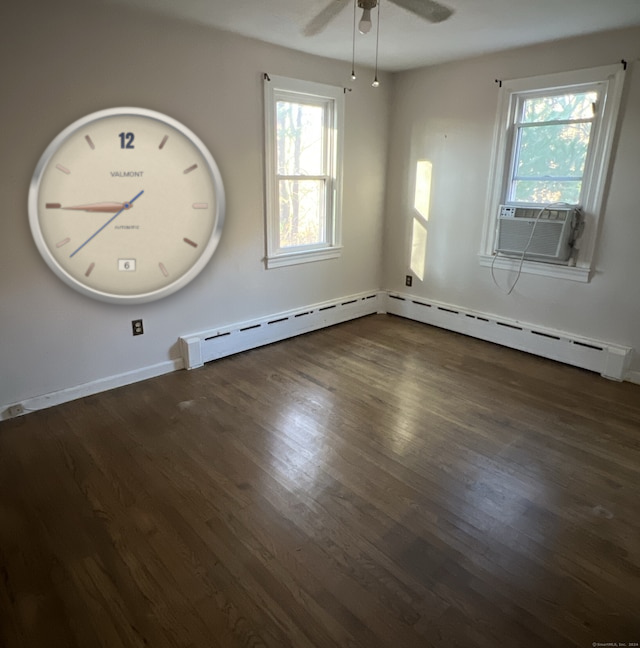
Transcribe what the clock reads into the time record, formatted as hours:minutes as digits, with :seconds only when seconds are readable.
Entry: 8:44:38
